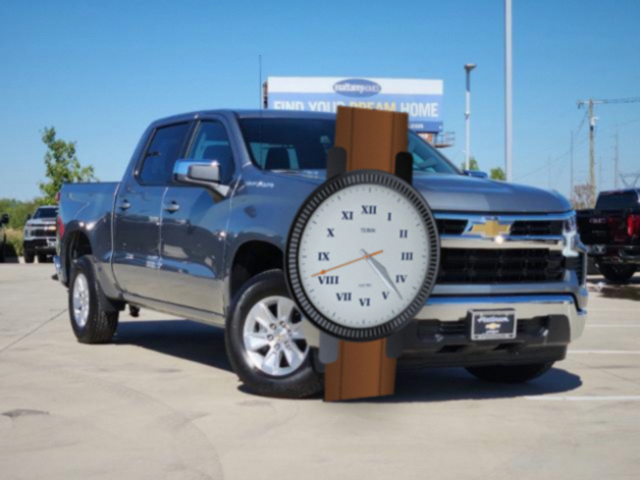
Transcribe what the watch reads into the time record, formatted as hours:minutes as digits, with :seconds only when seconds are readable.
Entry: 4:22:42
